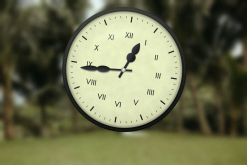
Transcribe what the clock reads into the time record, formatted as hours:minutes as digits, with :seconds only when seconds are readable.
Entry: 12:44
